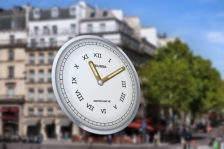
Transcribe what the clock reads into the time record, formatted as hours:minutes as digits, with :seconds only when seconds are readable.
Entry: 11:10
